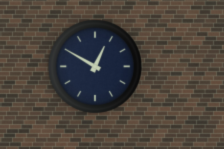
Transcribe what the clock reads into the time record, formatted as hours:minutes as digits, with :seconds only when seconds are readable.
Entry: 12:50
